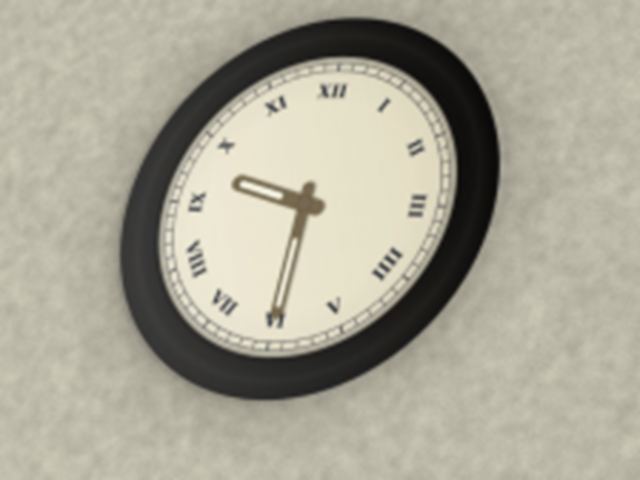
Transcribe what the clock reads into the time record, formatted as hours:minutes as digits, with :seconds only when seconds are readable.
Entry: 9:30
